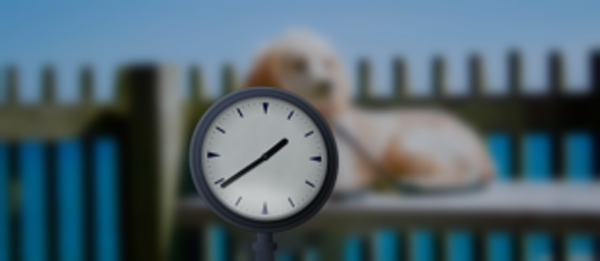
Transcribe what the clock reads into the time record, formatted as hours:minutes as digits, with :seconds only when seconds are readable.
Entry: 1:39
